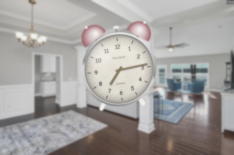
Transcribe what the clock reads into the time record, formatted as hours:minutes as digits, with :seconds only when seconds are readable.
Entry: 7:14
